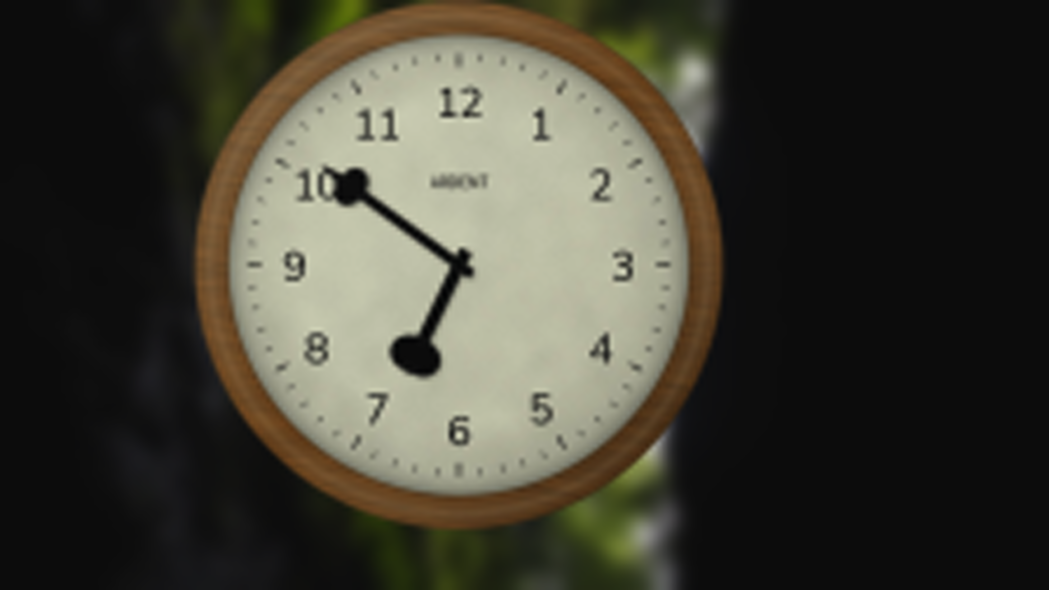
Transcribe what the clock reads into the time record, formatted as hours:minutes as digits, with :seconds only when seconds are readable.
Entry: 6:51
